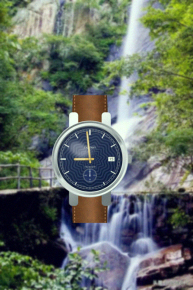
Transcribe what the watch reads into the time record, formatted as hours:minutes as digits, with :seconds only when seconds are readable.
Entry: 8:59
